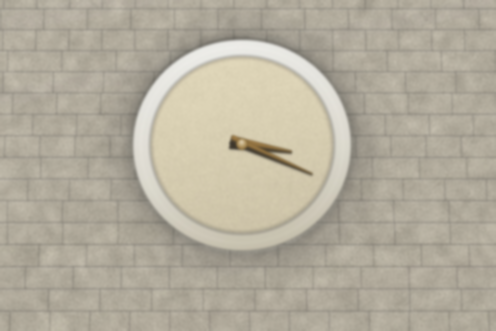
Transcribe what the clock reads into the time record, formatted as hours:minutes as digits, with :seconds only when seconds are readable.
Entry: 3:19
